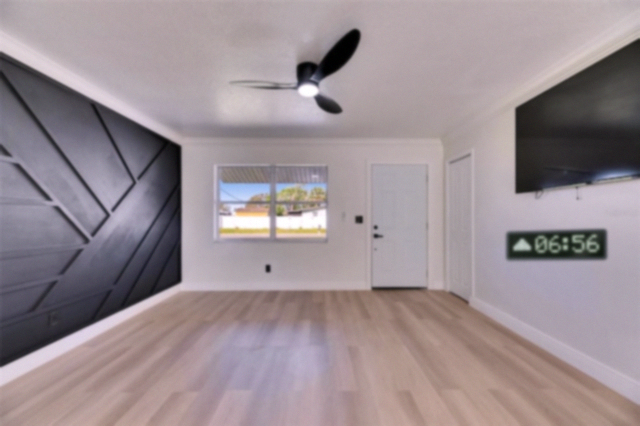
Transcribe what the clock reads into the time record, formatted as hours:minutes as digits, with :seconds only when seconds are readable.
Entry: 6:56
